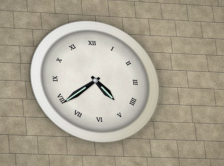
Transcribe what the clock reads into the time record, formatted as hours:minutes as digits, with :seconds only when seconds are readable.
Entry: 4:39
